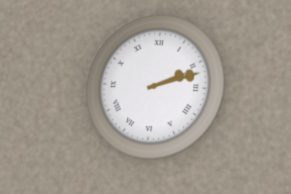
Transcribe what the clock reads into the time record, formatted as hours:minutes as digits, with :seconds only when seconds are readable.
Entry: 2:12
